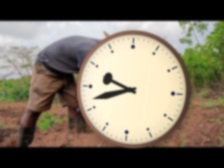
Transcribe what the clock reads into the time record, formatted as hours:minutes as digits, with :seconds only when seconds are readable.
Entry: 9:42
